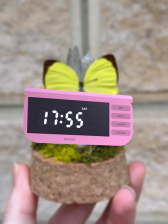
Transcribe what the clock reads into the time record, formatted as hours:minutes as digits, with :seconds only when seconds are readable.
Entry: 17:55
